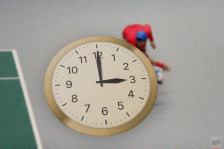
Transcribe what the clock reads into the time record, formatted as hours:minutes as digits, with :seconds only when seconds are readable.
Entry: 3:00
